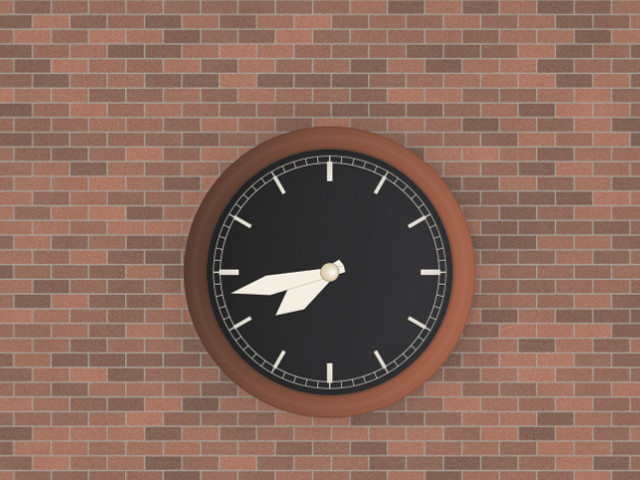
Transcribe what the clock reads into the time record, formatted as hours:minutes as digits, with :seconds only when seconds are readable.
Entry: 7:43
